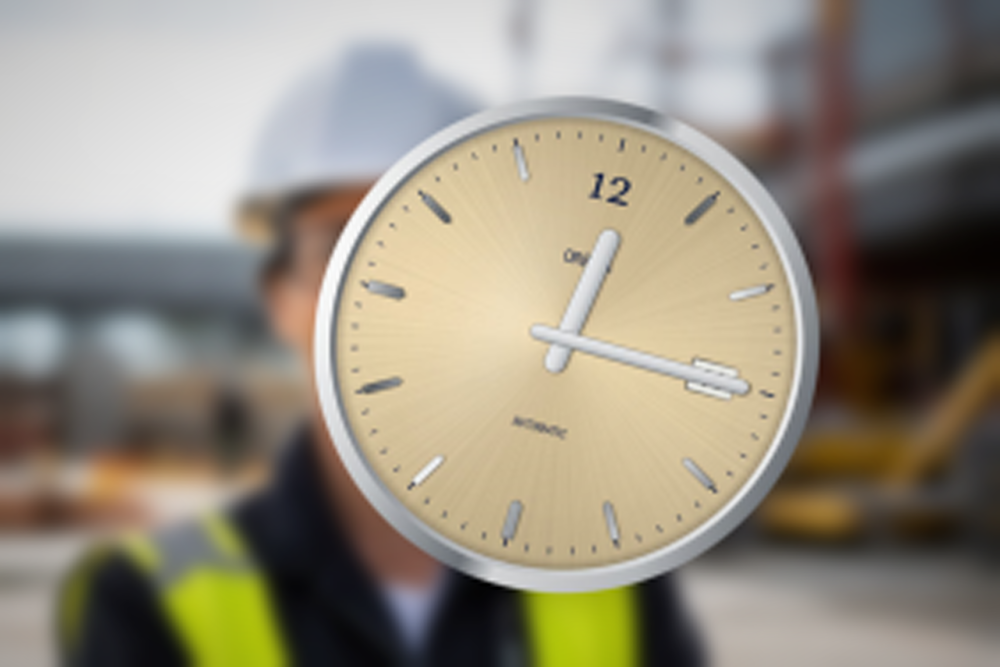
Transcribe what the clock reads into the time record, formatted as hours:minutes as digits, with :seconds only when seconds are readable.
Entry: 12:15
